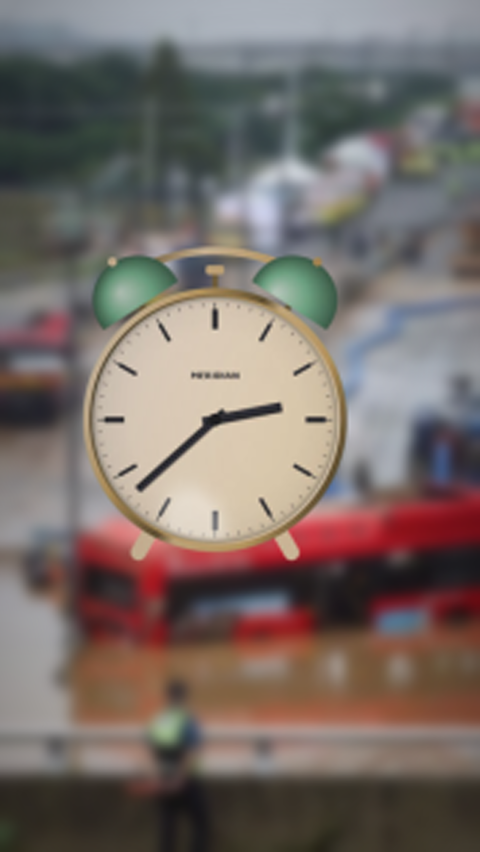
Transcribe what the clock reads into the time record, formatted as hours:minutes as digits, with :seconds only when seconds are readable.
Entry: 2:38
